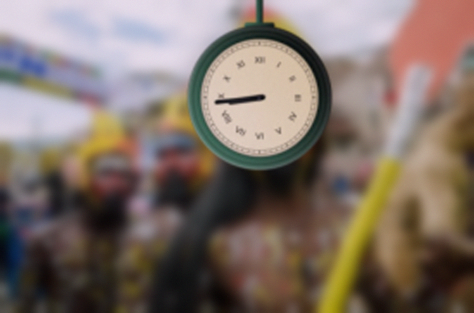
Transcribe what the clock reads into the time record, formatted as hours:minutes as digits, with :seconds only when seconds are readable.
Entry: 8:44
